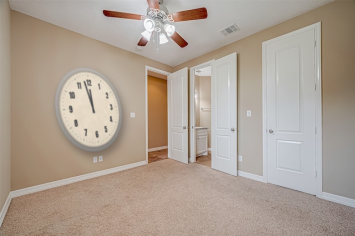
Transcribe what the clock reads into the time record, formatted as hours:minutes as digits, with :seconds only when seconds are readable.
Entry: 11:58
